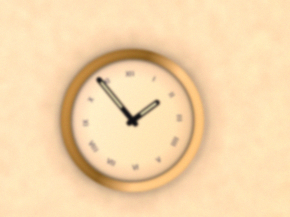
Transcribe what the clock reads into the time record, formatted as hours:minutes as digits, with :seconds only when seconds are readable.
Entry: 1:54
